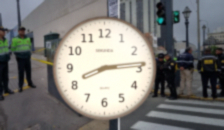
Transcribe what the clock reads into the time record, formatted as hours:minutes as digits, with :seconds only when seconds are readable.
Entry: 8:14
